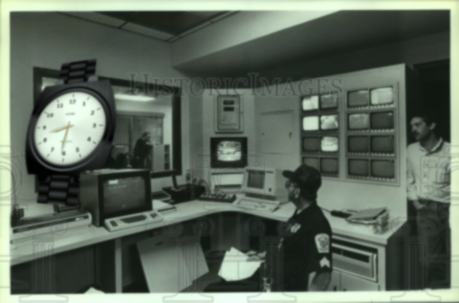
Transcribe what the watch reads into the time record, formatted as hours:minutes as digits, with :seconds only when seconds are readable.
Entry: 8:31
